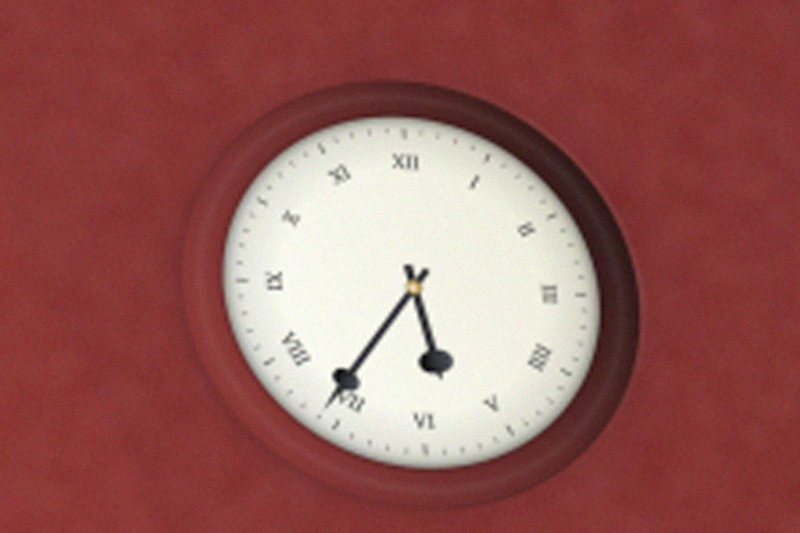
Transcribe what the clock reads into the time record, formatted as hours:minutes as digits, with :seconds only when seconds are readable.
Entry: 5:36
